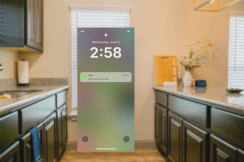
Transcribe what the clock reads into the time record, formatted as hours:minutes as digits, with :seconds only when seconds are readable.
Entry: 2:58
